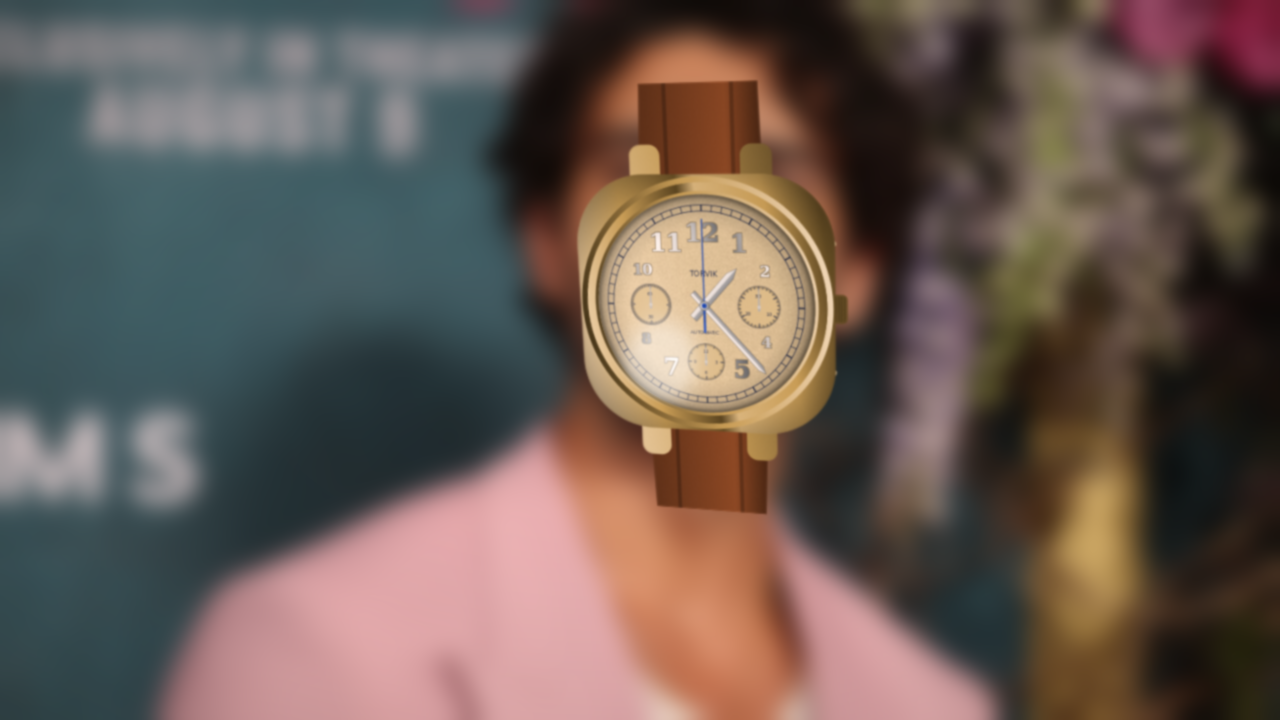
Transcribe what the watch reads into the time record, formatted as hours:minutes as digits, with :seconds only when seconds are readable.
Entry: 1:23
